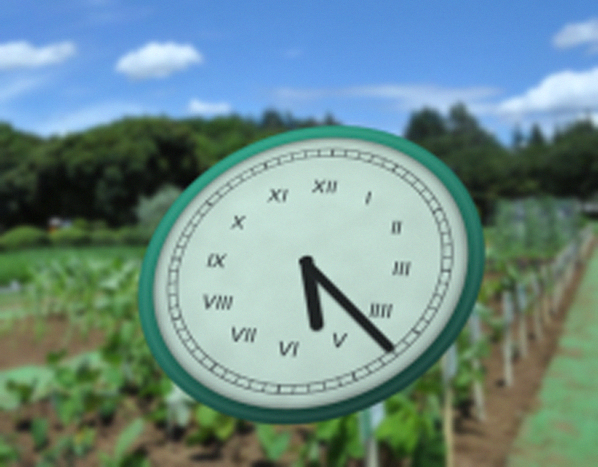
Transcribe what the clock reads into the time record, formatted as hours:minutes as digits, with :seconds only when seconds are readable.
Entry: 5:22
